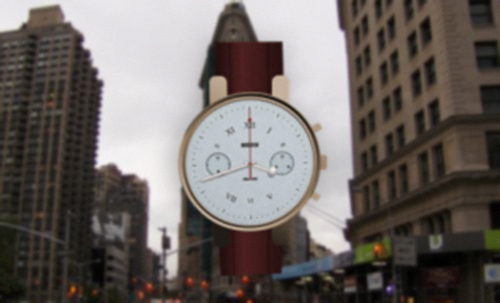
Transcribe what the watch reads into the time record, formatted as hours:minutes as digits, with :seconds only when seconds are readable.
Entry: 3:42
